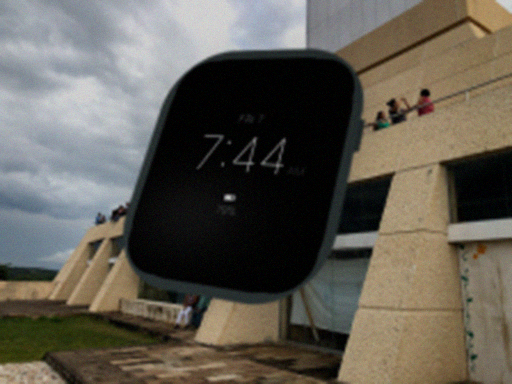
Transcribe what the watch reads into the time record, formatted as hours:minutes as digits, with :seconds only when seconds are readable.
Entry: 7:44
